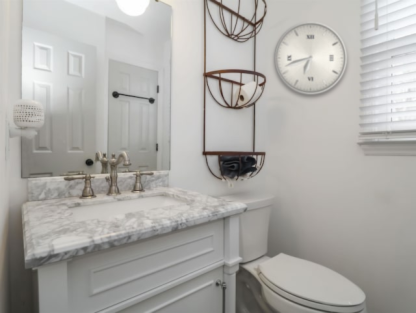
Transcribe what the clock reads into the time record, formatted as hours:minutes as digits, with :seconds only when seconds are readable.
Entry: 6:42
